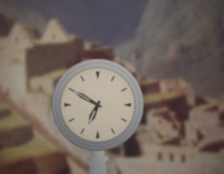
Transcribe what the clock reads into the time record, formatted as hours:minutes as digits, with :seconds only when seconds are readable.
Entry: 6:50
